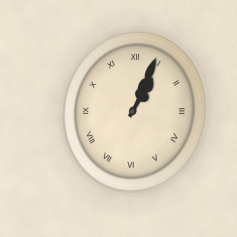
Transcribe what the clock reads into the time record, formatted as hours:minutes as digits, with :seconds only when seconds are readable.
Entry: 1:04
